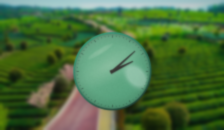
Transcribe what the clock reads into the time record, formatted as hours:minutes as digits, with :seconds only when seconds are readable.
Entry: 2:08
